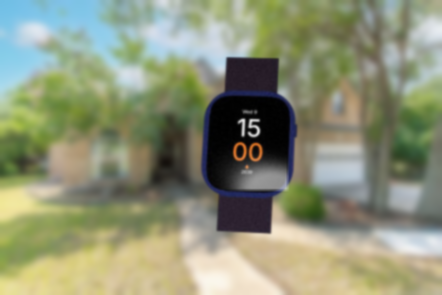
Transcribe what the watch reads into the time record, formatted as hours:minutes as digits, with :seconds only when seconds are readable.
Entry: 15:00
